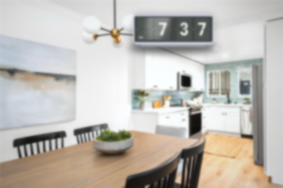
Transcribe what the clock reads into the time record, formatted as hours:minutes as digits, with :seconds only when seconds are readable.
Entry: 7:37
